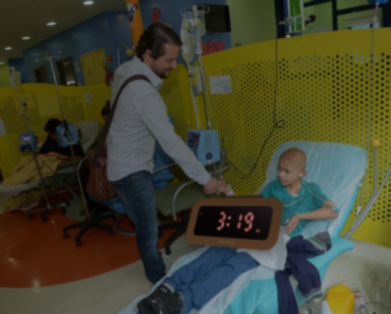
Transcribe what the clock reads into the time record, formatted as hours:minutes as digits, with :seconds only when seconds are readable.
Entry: 3:19
